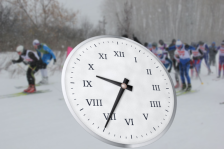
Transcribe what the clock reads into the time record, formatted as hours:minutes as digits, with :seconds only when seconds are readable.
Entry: 9:35
